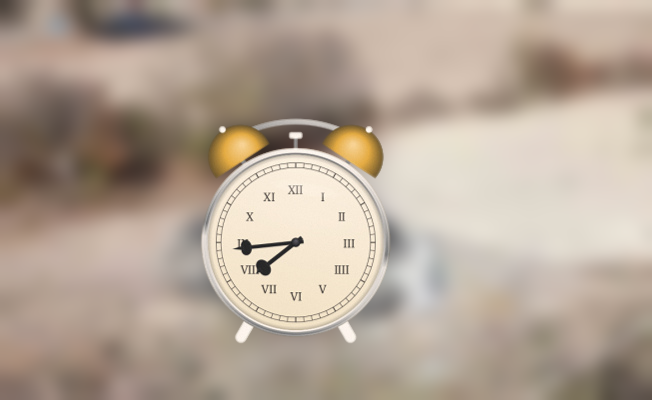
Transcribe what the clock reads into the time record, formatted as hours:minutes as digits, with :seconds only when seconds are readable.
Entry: 7:44
